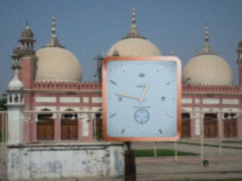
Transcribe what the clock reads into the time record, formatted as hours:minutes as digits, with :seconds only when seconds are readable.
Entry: 12:47
